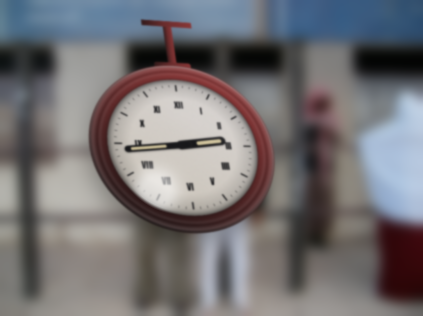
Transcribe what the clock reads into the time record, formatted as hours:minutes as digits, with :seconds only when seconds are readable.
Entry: 2:44
